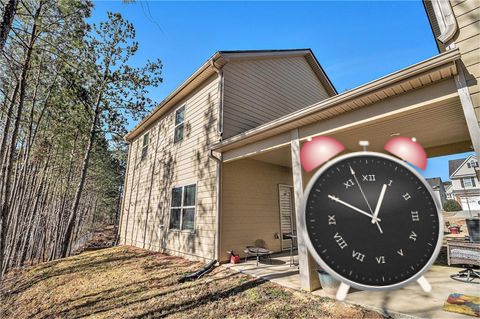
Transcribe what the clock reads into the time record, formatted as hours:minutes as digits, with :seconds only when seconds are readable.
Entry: 12:49:57
